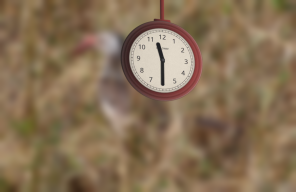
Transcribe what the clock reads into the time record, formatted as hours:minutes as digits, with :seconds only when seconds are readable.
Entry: 11:30
